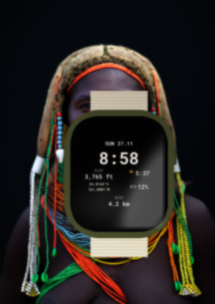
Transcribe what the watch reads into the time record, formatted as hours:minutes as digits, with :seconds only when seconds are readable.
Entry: 8:58
